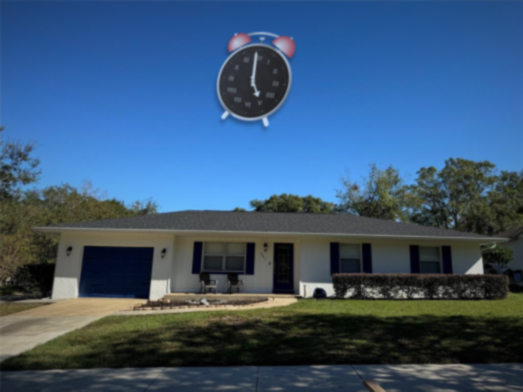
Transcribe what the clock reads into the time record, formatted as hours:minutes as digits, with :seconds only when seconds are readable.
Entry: 4:59
